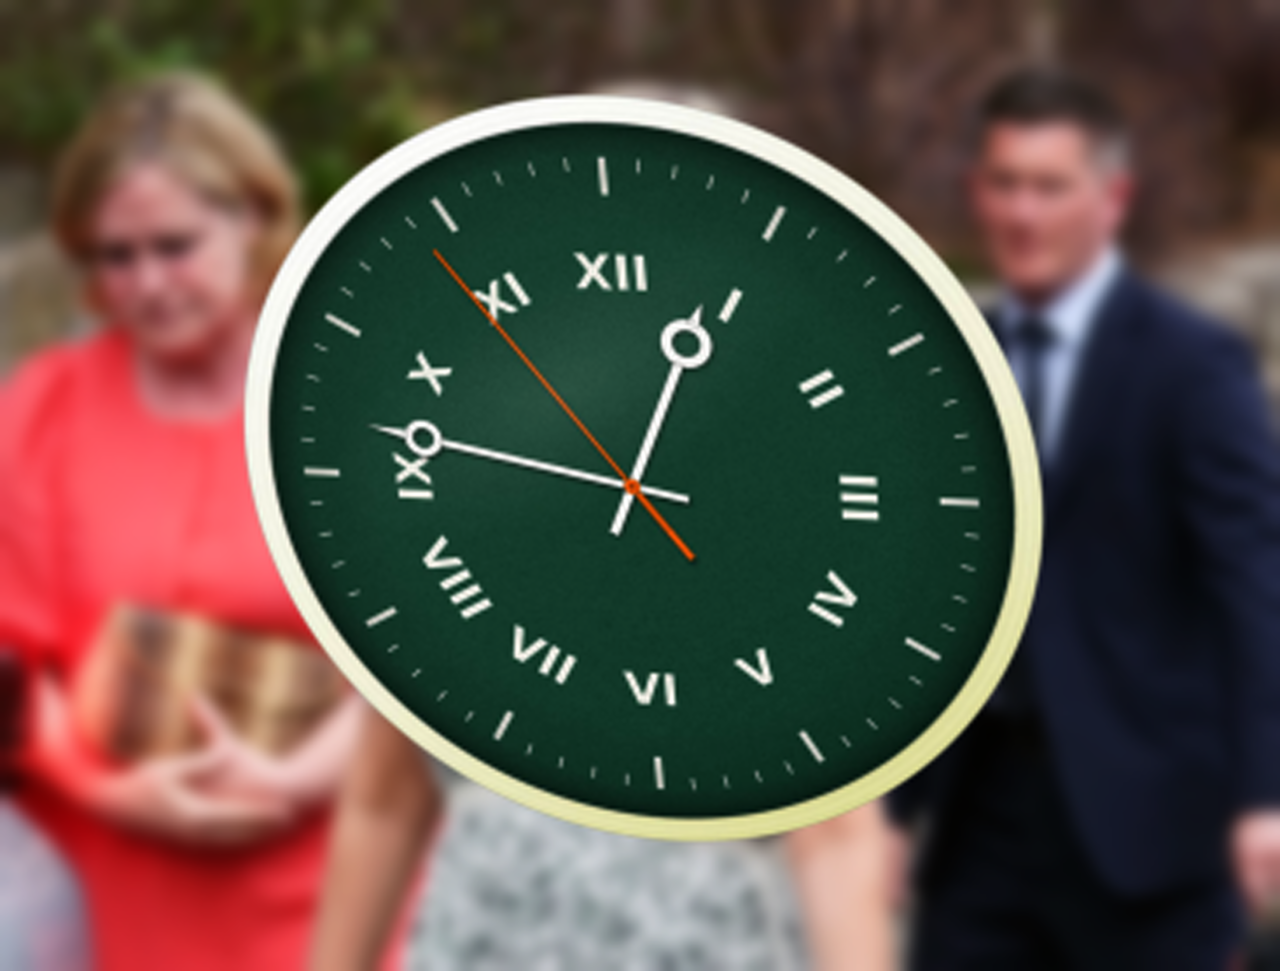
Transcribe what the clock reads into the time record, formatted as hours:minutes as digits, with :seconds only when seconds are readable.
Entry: 12:46:54
